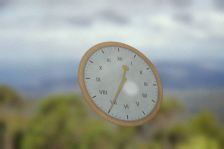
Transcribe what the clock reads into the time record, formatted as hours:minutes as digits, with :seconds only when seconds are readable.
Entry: 12:35
